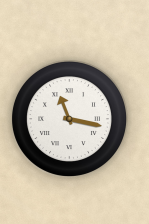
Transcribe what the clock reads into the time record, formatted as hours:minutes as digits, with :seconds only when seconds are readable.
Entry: 11:17
